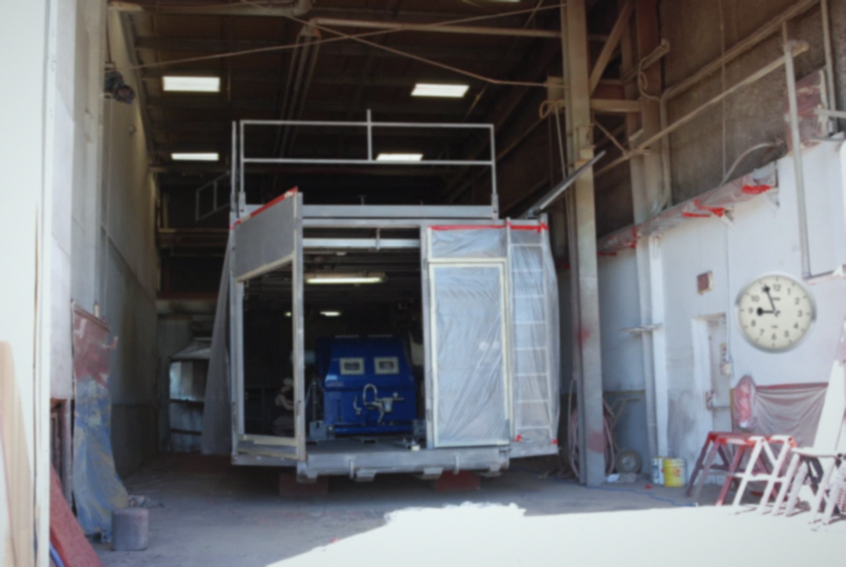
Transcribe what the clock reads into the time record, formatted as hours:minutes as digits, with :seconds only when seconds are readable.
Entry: 8:56
